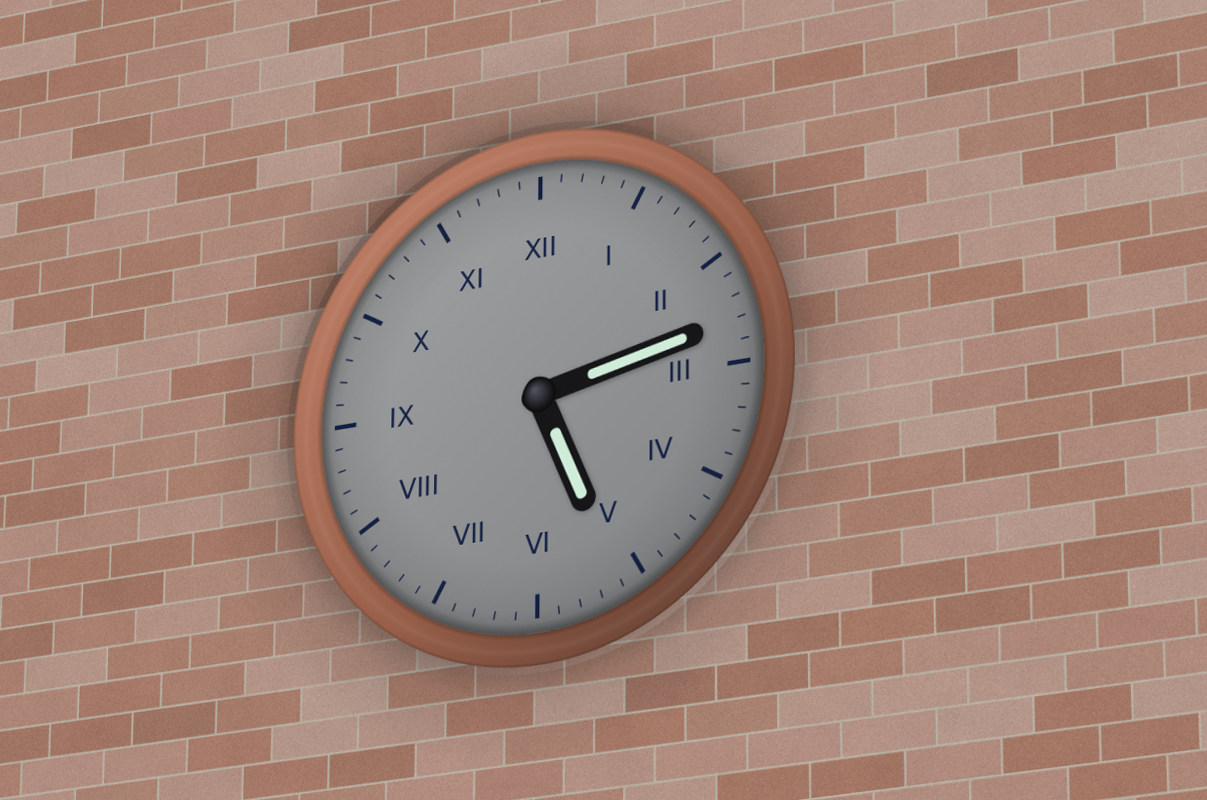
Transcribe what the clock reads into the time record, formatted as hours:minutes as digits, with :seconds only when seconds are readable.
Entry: 5:13
